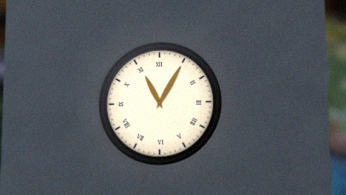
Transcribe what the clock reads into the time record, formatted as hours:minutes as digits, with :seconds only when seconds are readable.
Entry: 11:05
